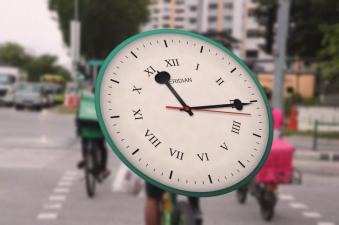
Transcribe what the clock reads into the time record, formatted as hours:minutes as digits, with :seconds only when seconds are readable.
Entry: 11:15:17
